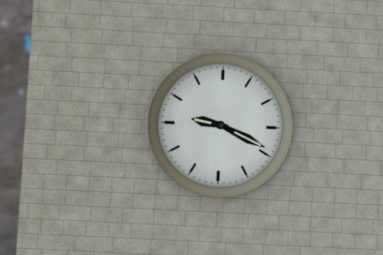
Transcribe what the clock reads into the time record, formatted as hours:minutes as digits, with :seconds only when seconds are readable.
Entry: 9:19
